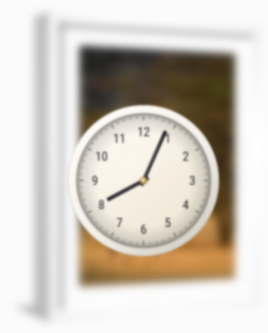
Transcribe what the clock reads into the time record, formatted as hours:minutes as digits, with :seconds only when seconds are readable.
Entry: 8:04
